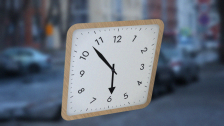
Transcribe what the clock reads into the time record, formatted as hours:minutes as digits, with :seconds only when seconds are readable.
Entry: 5:53
